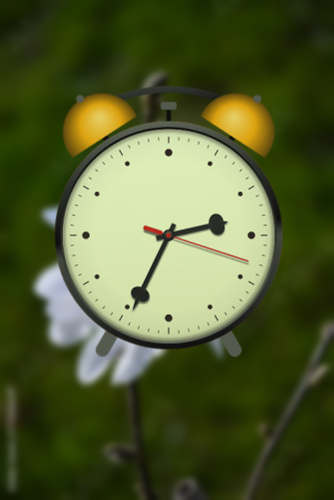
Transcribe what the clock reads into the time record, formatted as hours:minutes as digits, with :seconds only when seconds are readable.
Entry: 2:34:18
